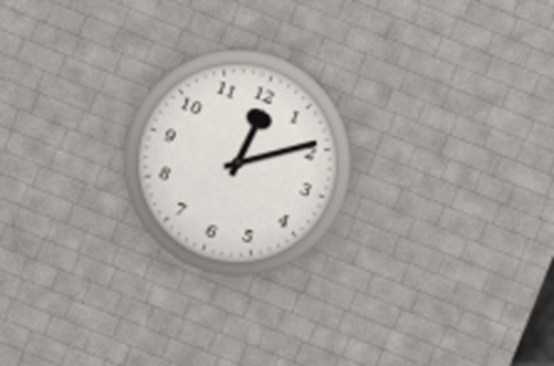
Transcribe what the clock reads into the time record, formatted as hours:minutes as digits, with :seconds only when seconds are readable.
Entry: 12:09
